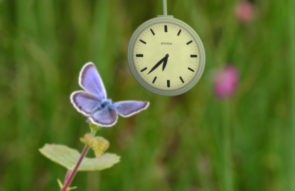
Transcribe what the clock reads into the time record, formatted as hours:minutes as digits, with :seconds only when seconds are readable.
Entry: 6:38
